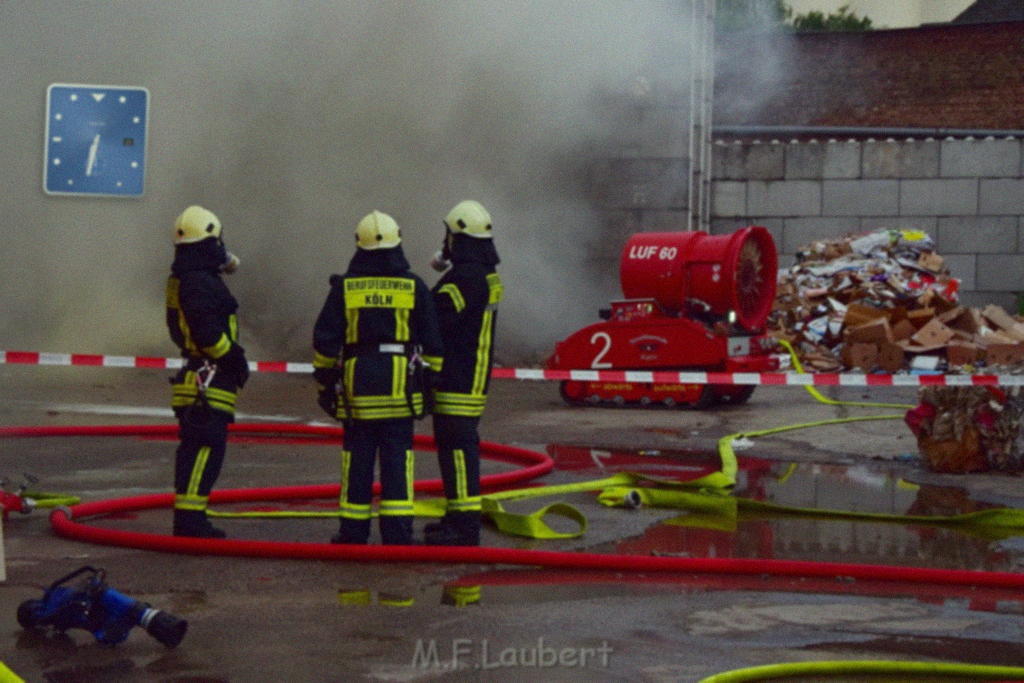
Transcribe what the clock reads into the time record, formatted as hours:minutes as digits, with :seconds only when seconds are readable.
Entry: 6:32
